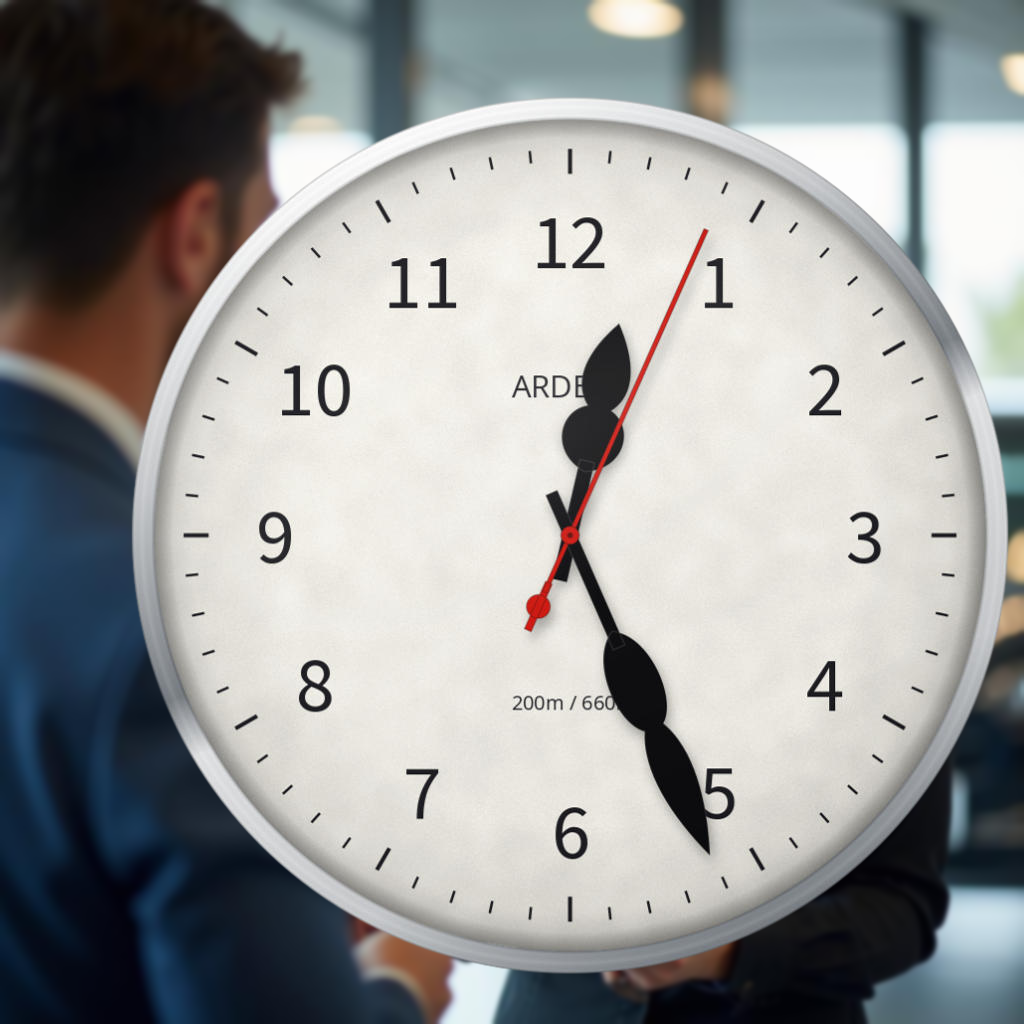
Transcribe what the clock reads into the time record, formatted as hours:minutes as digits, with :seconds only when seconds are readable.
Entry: 12:26:04
